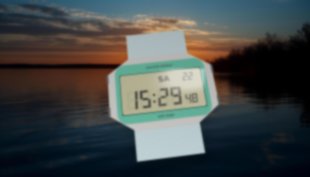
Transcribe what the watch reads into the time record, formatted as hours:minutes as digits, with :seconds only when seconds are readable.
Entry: 15:29
